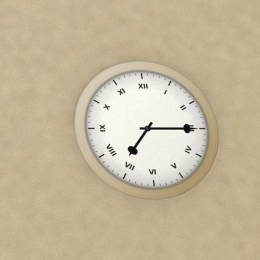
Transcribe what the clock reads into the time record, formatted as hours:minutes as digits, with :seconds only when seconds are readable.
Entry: 7:15
